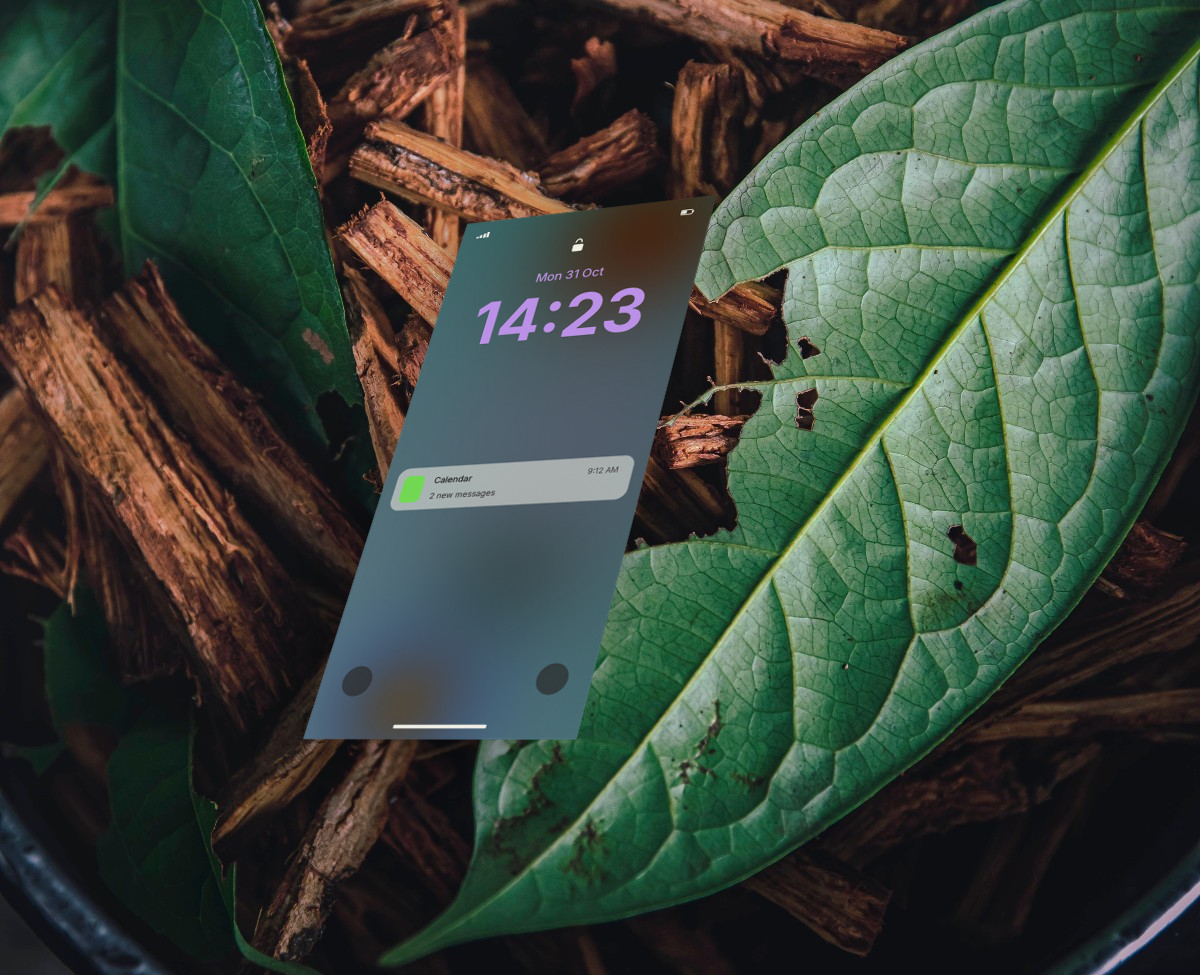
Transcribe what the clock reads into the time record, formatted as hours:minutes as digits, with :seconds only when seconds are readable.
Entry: 14:23
